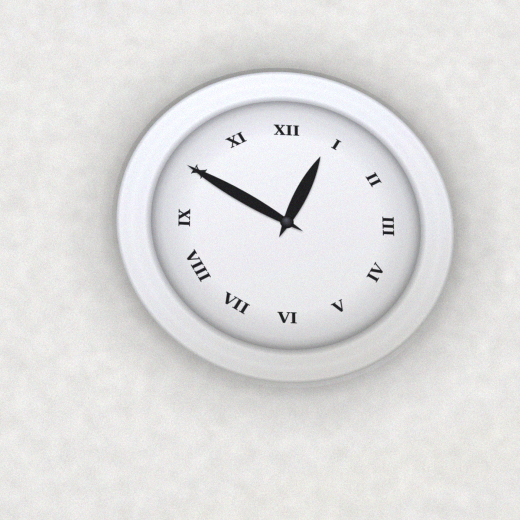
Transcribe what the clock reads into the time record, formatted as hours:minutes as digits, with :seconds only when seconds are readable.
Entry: 12:50
